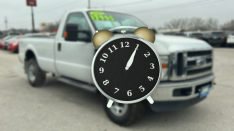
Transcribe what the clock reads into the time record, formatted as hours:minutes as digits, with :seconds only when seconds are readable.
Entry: 1:05
